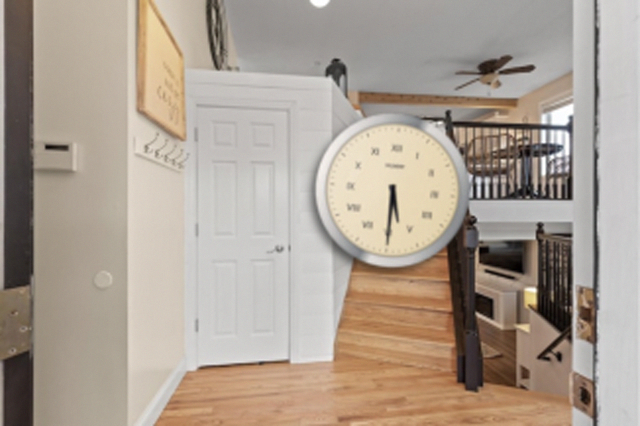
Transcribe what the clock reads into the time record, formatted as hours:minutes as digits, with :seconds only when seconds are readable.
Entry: 5:30
